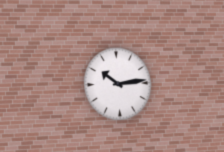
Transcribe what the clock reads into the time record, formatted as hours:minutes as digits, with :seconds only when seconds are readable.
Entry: 10:14
